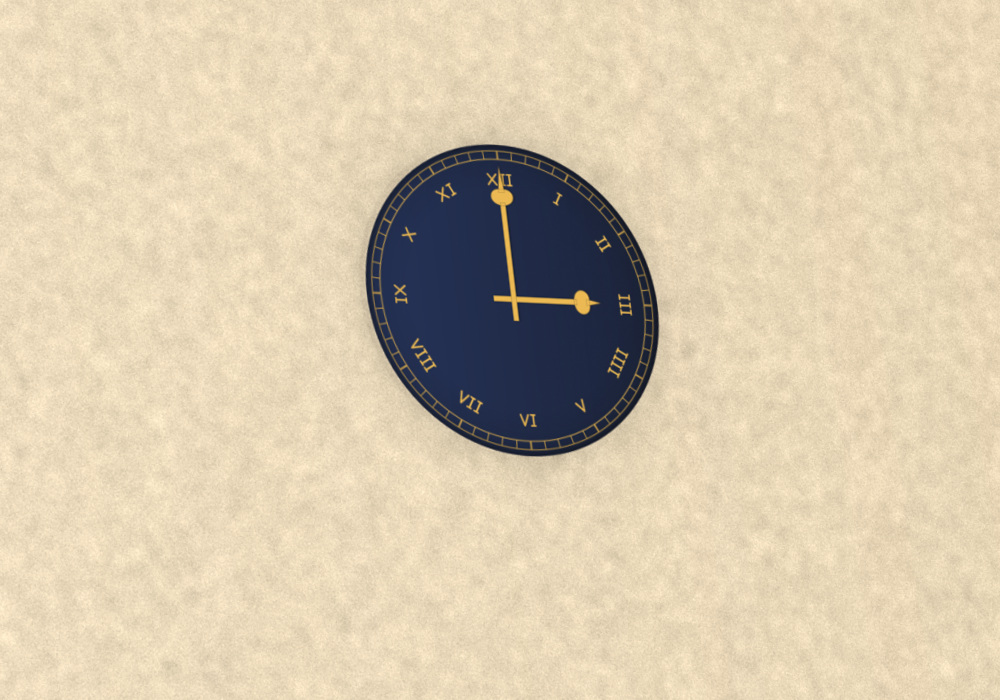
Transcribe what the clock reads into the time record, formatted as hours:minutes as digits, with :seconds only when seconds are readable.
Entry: 3:00
